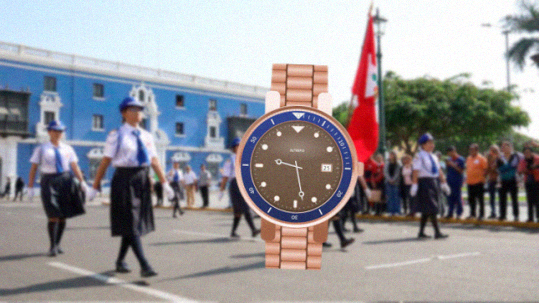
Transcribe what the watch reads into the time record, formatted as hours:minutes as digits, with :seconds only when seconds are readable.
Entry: 9:28
